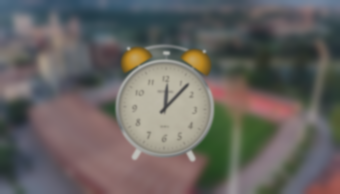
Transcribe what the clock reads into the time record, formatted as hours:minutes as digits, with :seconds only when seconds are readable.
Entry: 12:07
